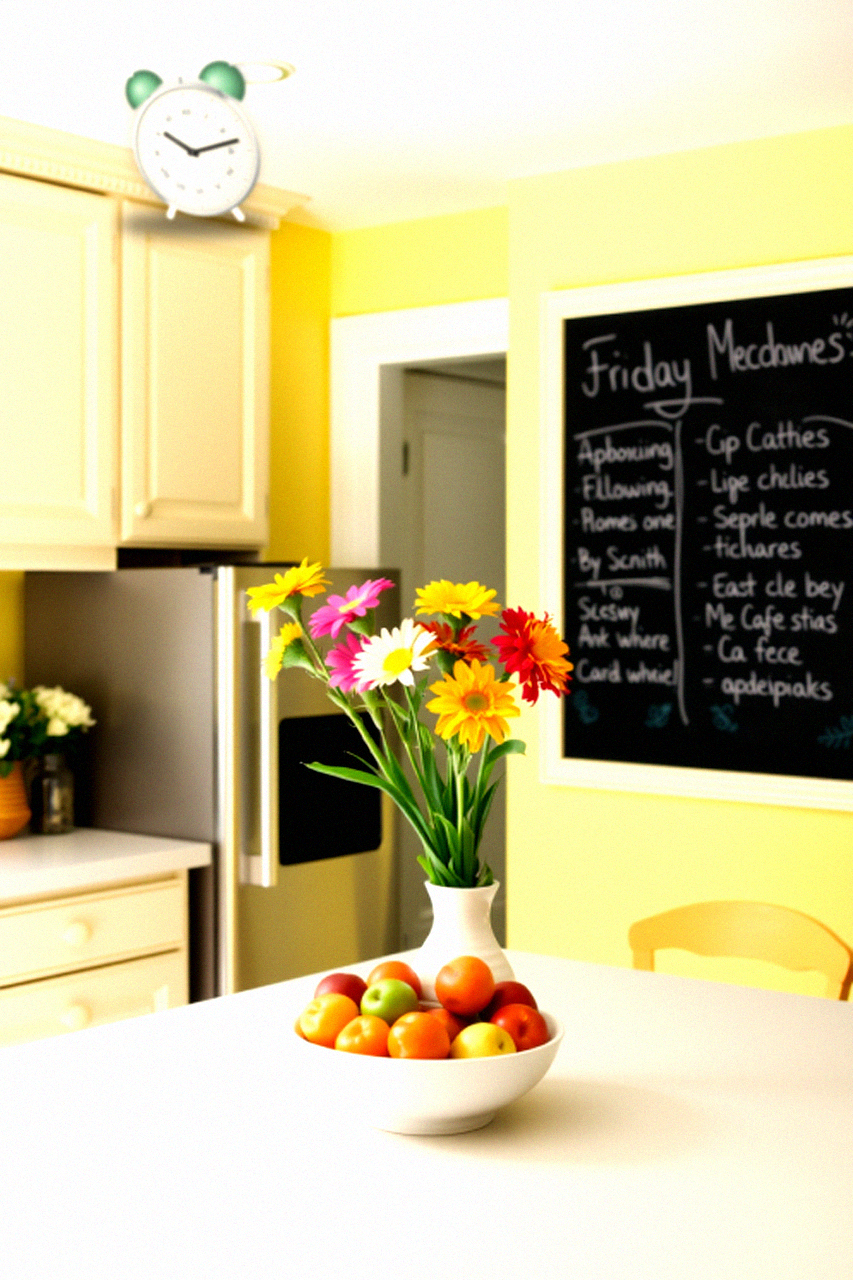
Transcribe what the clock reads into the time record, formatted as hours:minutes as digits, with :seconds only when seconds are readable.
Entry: 10:13
